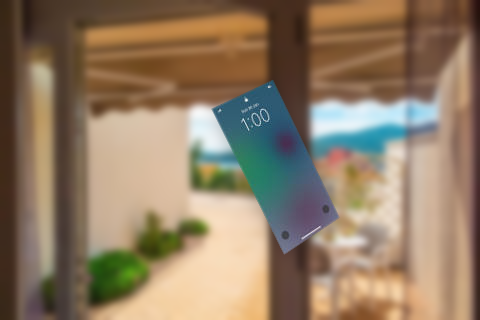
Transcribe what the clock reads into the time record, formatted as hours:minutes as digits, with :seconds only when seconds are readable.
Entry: 1:00
